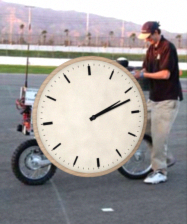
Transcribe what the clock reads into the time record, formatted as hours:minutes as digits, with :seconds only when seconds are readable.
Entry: 2:12
